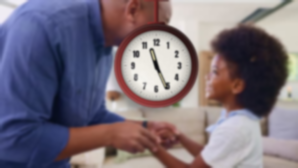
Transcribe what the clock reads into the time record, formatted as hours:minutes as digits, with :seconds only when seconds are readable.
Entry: 11:26
